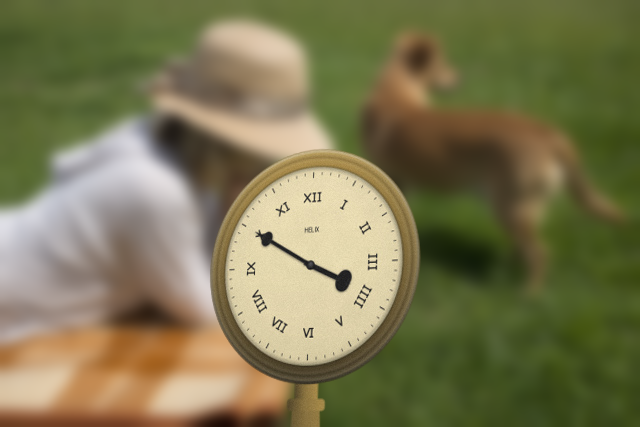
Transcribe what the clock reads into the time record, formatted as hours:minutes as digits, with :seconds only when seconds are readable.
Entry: 3:50
